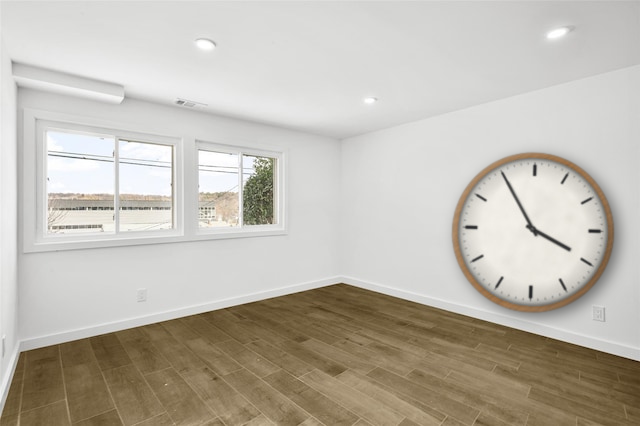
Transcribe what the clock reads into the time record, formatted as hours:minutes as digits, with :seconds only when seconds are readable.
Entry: 3:55
